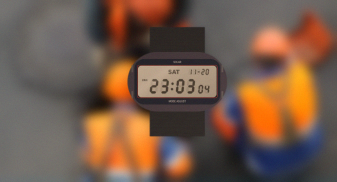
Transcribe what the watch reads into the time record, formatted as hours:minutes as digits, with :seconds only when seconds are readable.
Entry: 23:03:04
